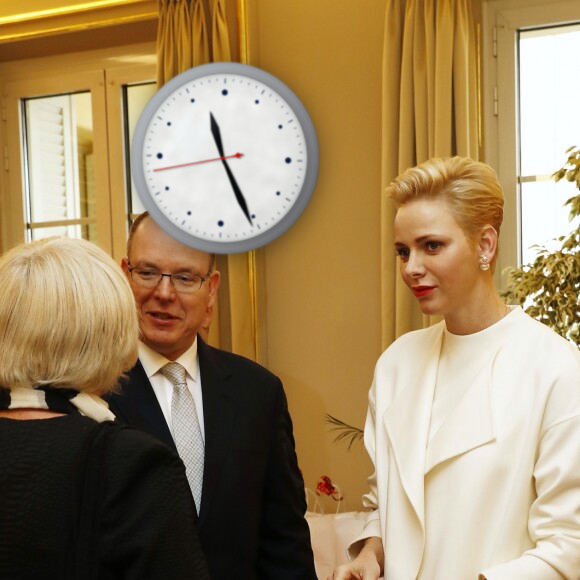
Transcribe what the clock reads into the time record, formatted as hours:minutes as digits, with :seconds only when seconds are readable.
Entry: 11:25:43
